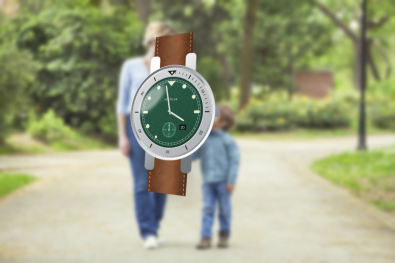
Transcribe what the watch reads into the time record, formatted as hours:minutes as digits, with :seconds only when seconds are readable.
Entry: 3:58
